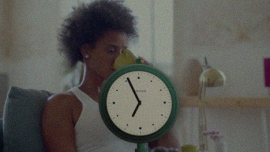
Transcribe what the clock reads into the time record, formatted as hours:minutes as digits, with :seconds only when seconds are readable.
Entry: 6:56
